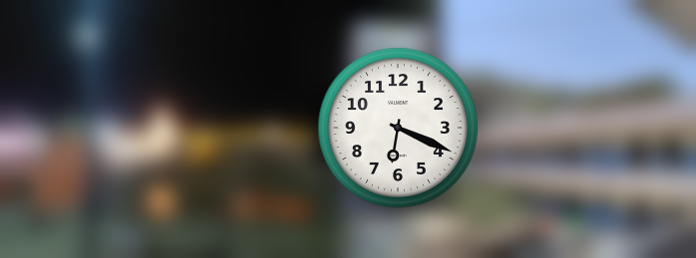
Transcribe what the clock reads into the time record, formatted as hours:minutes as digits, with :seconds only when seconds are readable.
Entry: 6:19
